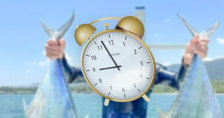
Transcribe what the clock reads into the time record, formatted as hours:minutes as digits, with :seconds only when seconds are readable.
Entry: 8:57
